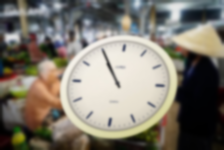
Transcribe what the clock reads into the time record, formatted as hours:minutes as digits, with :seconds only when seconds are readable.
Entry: 10:55
